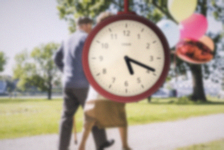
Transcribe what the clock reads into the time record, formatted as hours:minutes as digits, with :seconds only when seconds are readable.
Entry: 5:19
